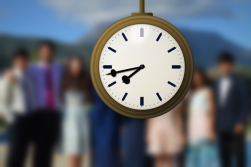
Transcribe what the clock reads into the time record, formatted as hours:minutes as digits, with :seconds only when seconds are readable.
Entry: 7:43
